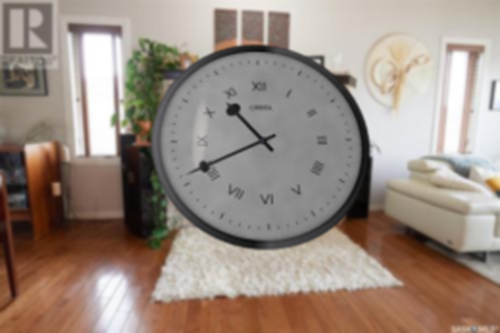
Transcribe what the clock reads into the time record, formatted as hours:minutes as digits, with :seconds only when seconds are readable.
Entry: 10:41
